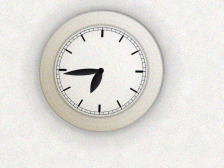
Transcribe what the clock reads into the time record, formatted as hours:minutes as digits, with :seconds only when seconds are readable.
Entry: 6:44
